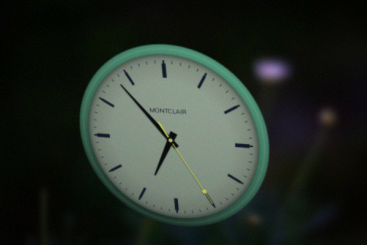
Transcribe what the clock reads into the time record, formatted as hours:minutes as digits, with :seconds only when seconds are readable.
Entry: 6:53:25
